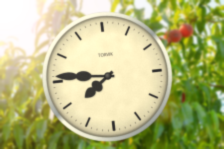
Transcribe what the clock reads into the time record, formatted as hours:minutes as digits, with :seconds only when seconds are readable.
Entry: 7:46
